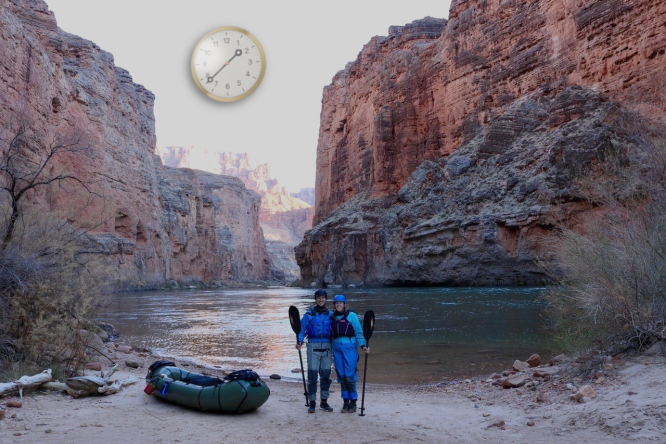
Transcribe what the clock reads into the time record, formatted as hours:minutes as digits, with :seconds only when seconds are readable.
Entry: 1:38
